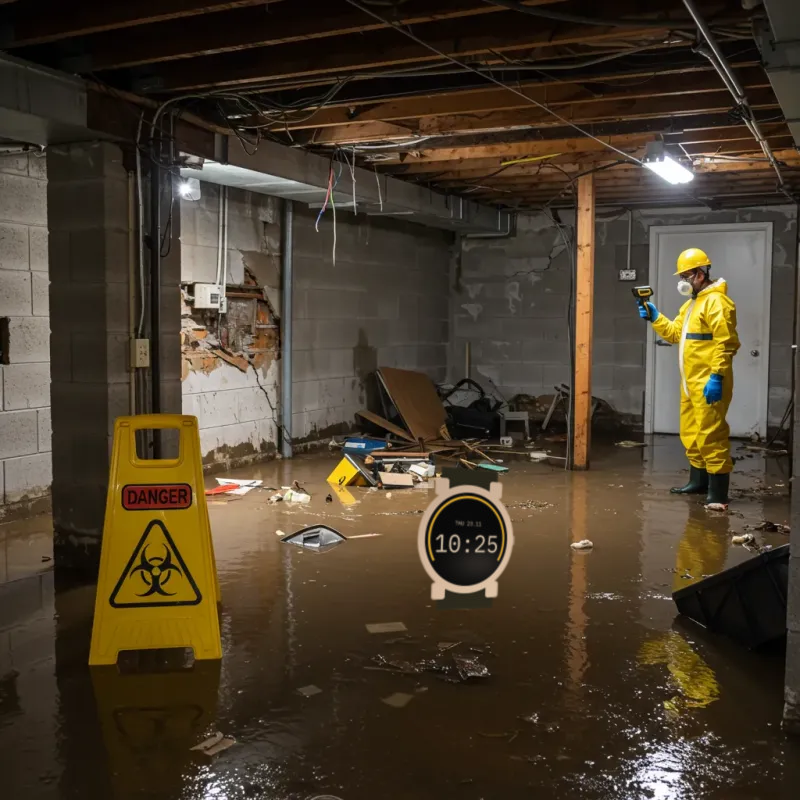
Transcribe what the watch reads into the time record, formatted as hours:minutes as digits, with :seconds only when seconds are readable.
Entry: 10:25
